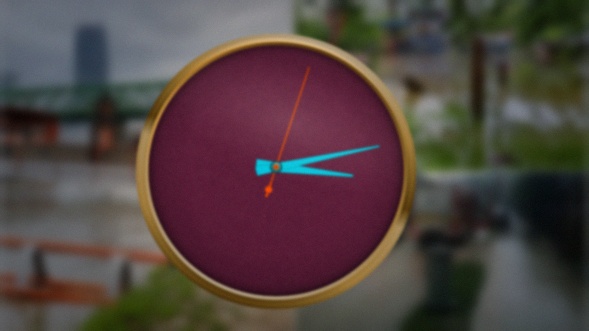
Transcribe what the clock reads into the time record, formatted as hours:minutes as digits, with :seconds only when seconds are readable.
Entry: 3:13:03
